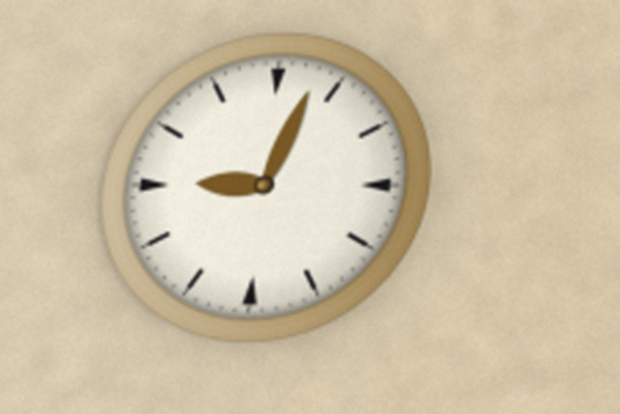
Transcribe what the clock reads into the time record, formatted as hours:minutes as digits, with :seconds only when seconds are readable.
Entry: 9:03
